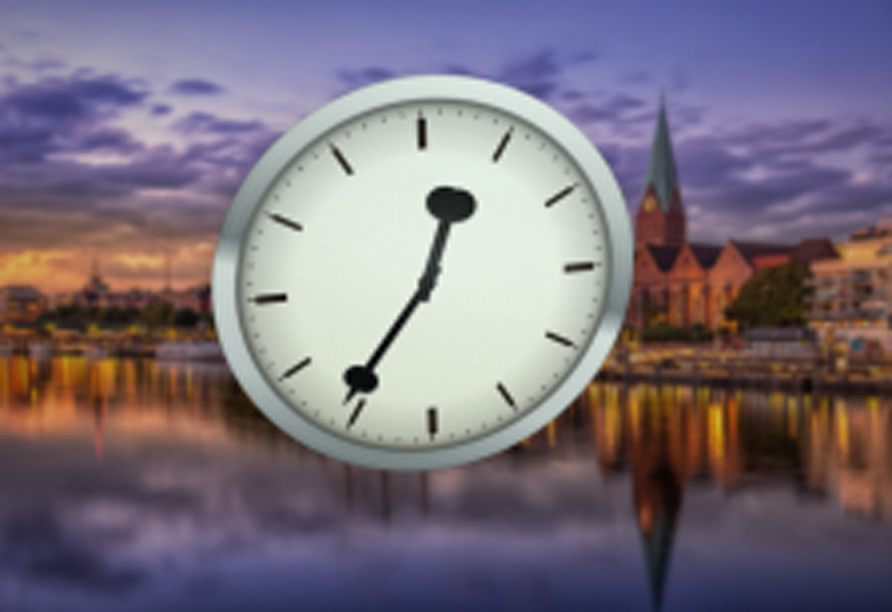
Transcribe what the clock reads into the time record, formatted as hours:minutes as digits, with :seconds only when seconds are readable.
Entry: 12:36
